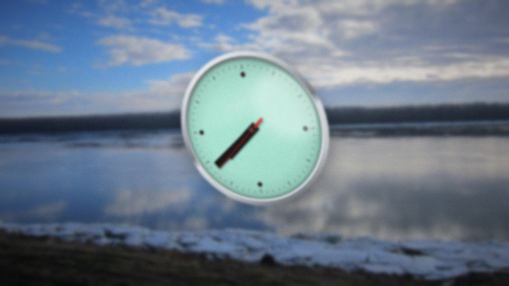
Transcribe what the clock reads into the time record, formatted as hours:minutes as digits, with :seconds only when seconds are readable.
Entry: 7:38:38
